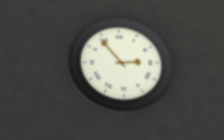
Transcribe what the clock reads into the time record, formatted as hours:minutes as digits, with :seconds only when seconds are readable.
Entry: 2:54
